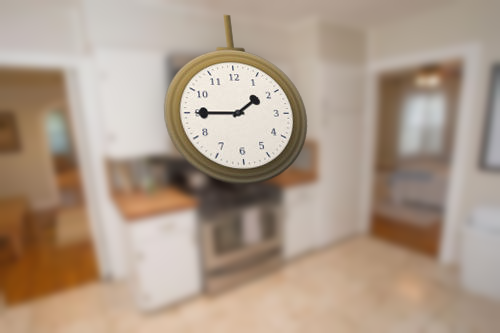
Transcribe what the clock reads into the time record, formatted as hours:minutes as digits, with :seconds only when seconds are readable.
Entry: 1:45
